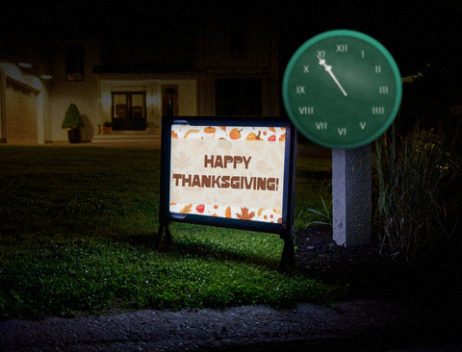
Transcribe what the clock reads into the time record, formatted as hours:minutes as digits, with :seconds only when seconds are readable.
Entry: 10:54
